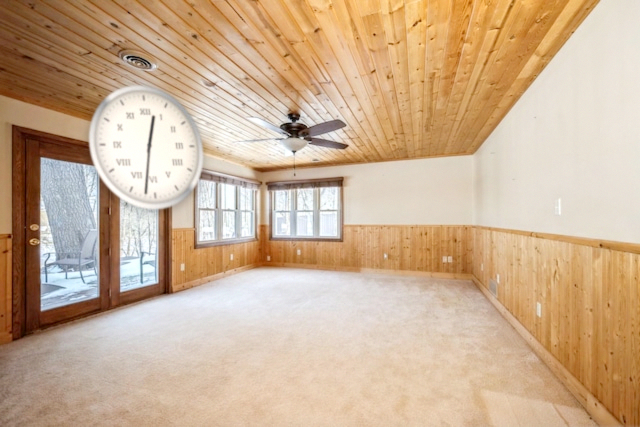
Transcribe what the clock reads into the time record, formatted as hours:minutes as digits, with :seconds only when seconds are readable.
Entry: 12:32
